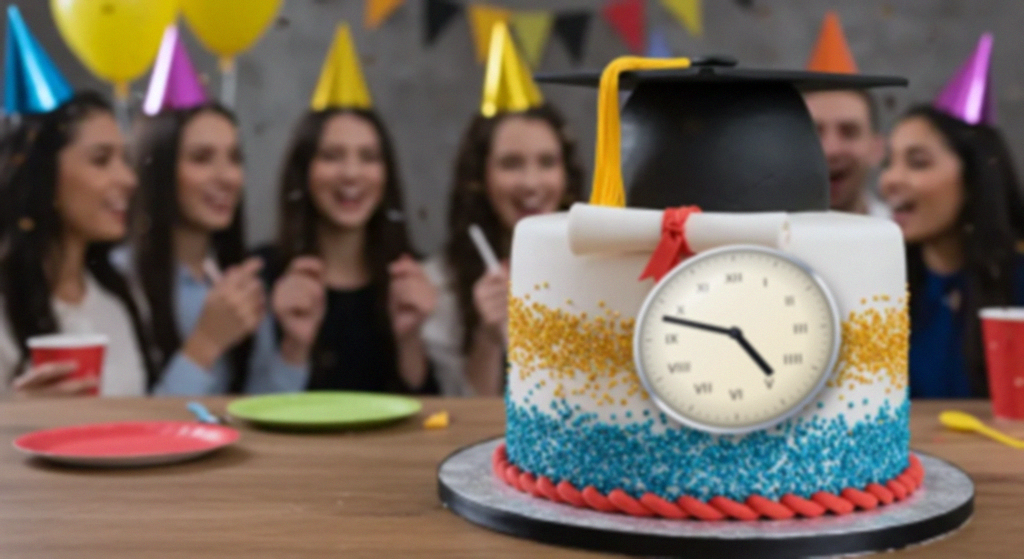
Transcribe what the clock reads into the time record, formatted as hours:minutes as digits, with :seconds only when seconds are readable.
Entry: 4:48
